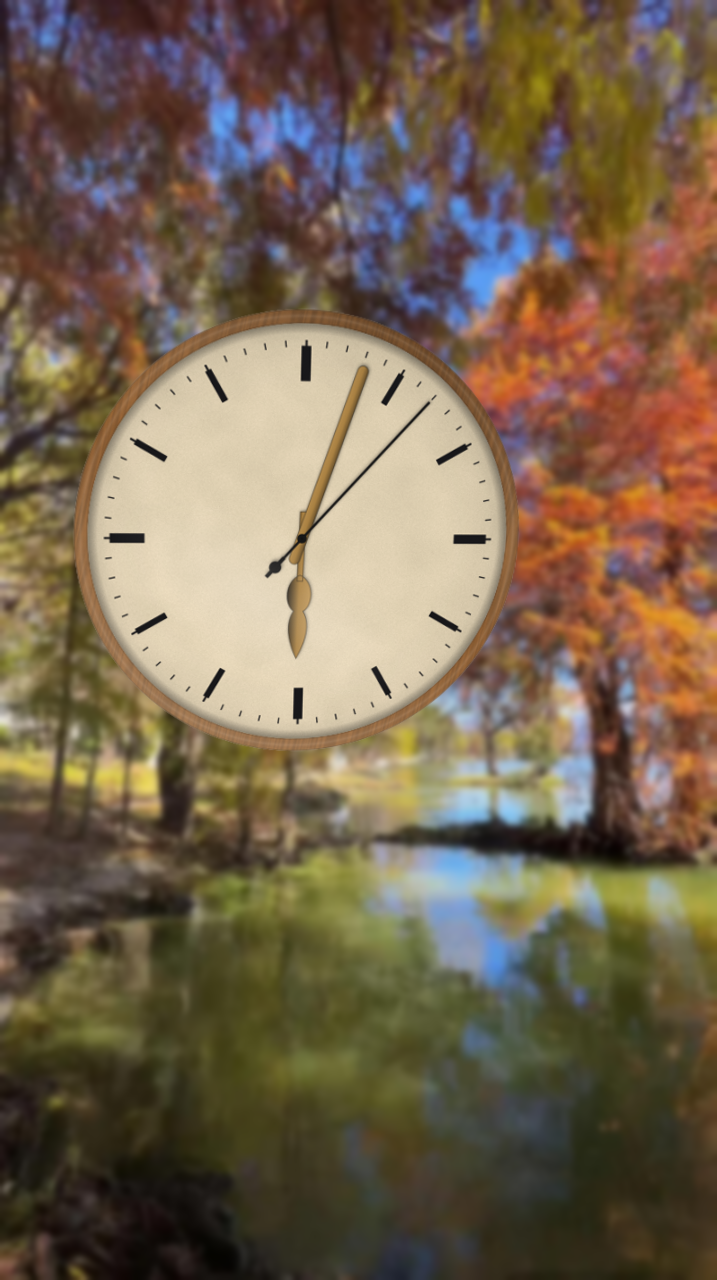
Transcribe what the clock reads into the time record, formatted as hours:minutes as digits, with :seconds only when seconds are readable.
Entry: 6:03:07
